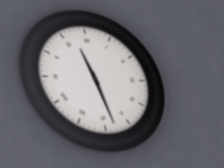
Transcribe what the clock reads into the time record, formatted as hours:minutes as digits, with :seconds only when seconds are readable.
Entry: 11:28
